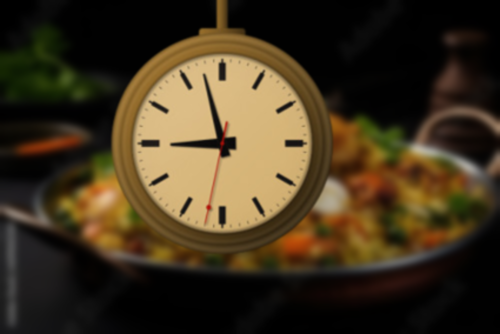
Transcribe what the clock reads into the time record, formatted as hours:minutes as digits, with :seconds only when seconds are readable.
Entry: 8:57:32
